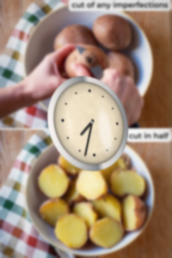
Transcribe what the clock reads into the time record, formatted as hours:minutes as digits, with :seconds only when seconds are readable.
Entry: 7:33
